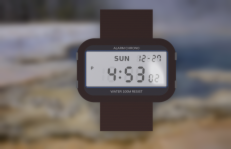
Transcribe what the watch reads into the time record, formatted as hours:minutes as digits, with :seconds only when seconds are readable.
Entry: 4:53
